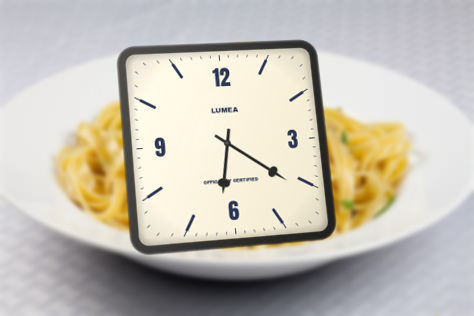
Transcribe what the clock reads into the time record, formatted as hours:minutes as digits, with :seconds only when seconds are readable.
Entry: 6:21
